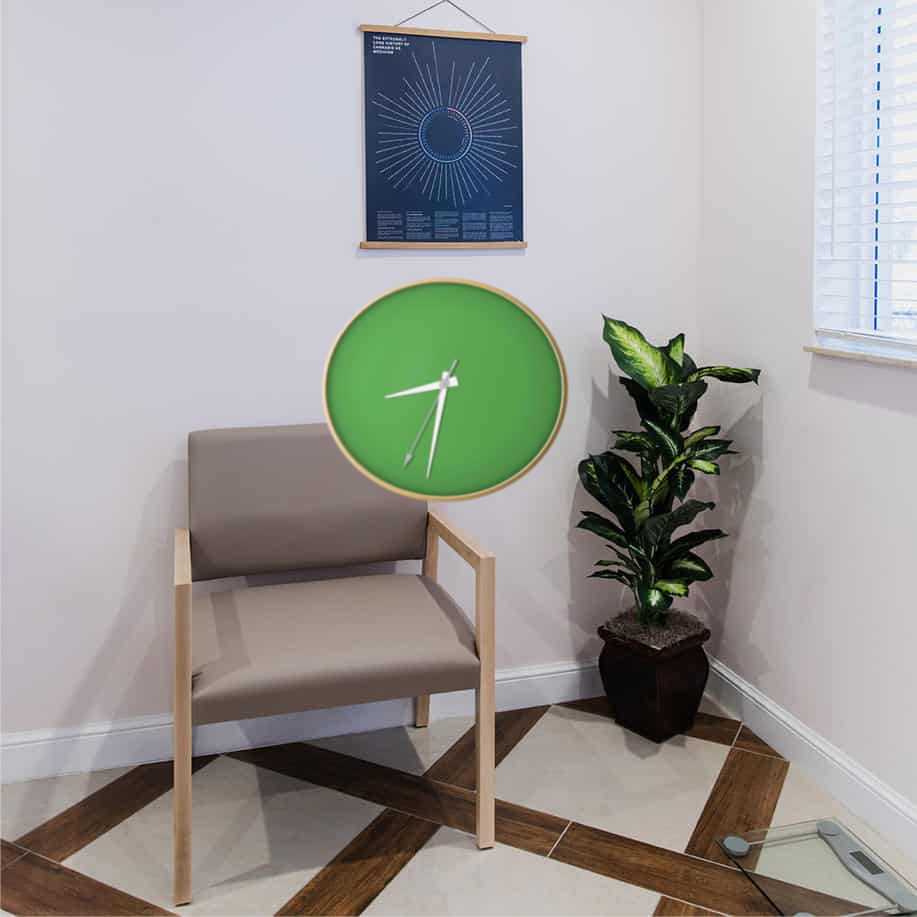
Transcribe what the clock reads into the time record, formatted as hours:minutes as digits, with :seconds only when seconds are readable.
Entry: 8:31:34
